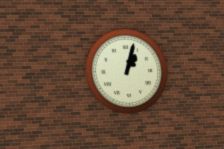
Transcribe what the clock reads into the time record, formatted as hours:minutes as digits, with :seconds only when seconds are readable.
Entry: 1:03
